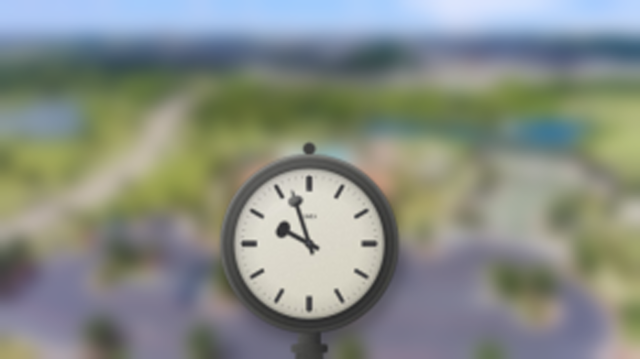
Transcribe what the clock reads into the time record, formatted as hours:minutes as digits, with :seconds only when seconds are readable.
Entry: 9:57
